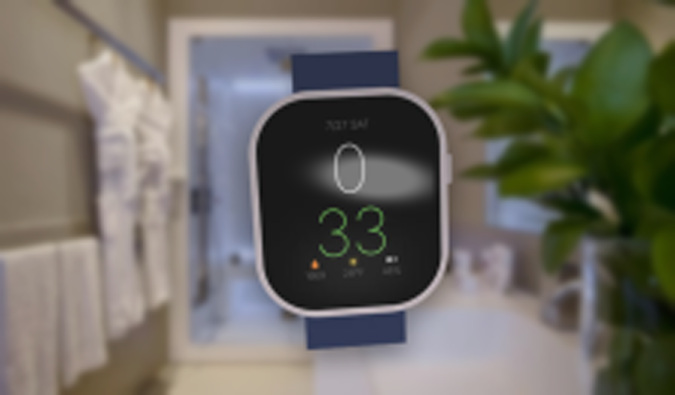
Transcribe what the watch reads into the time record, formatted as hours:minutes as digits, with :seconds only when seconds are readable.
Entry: 0:33
